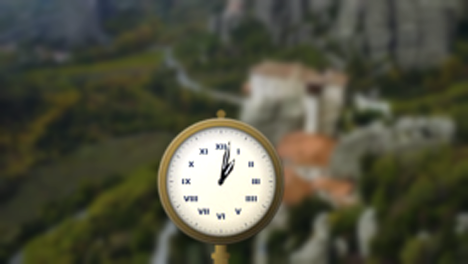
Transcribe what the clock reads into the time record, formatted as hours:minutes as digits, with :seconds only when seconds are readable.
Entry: 1:02
